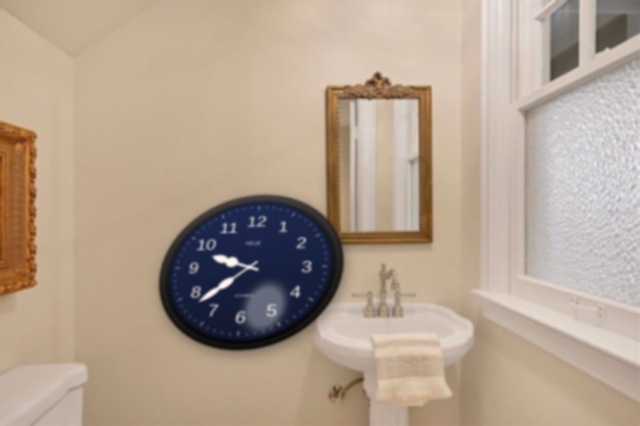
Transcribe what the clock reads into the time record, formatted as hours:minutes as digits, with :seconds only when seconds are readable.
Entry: 9:38
